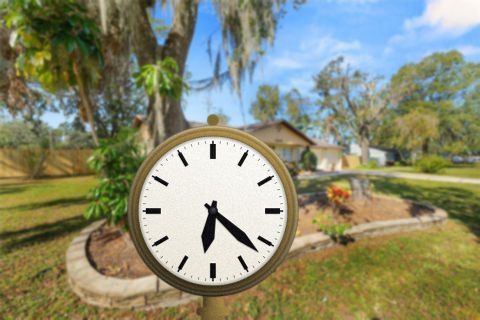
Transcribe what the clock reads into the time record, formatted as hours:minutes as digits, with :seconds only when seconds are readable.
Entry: 6:22
